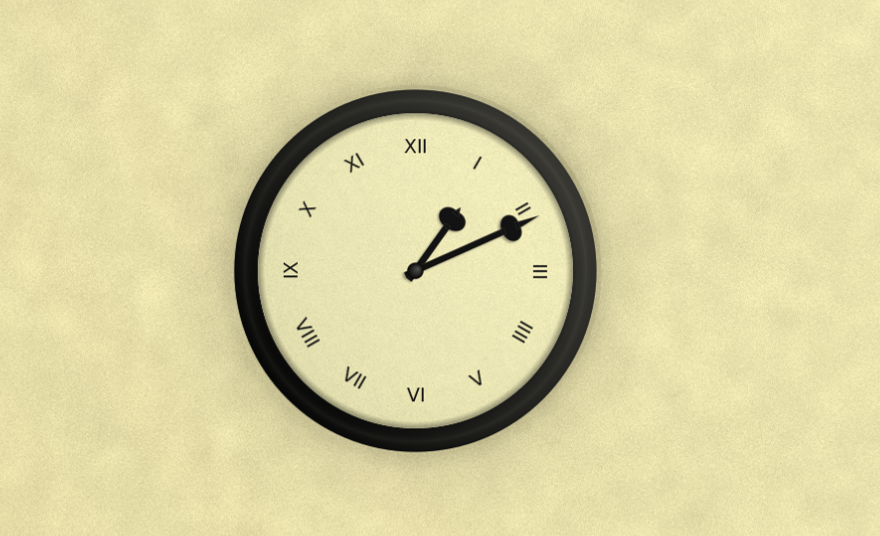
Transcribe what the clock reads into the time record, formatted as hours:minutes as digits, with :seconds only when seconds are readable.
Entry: 1:11
